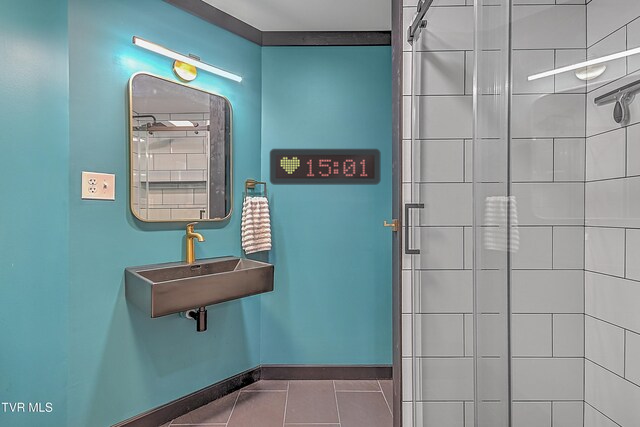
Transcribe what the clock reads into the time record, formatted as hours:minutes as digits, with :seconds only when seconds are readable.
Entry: 15:01
